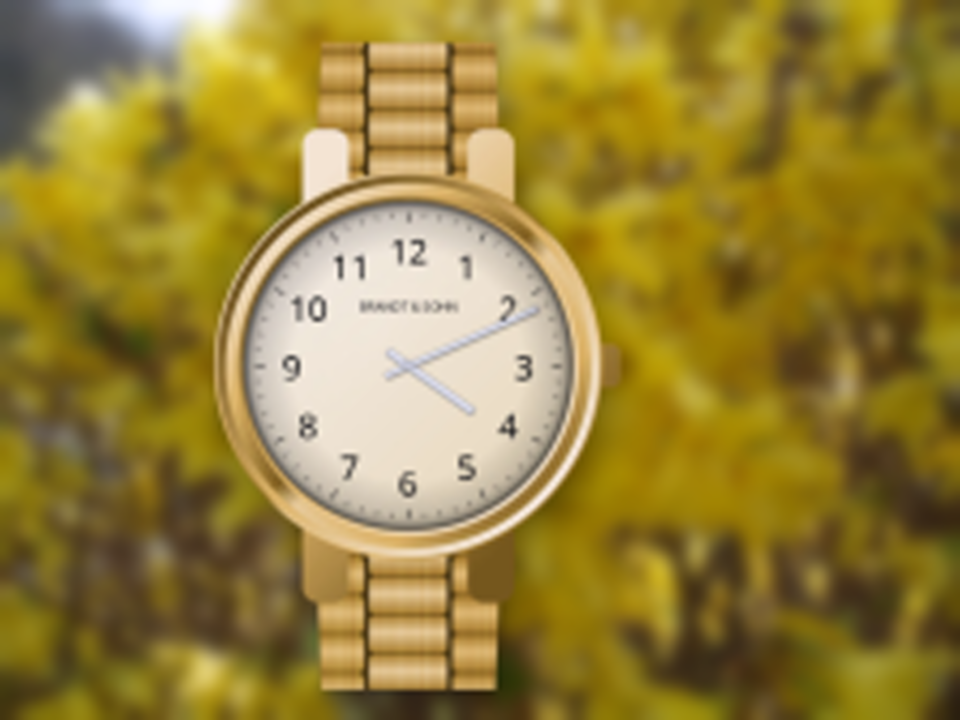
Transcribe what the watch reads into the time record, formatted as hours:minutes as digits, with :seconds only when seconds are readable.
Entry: 4:11
